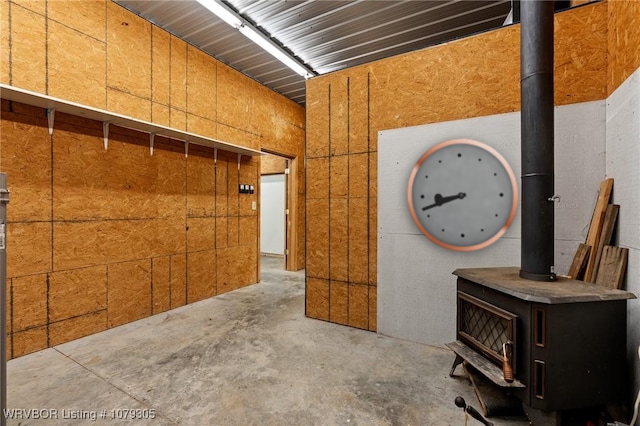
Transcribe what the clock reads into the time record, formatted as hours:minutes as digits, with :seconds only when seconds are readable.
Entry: 8:42
